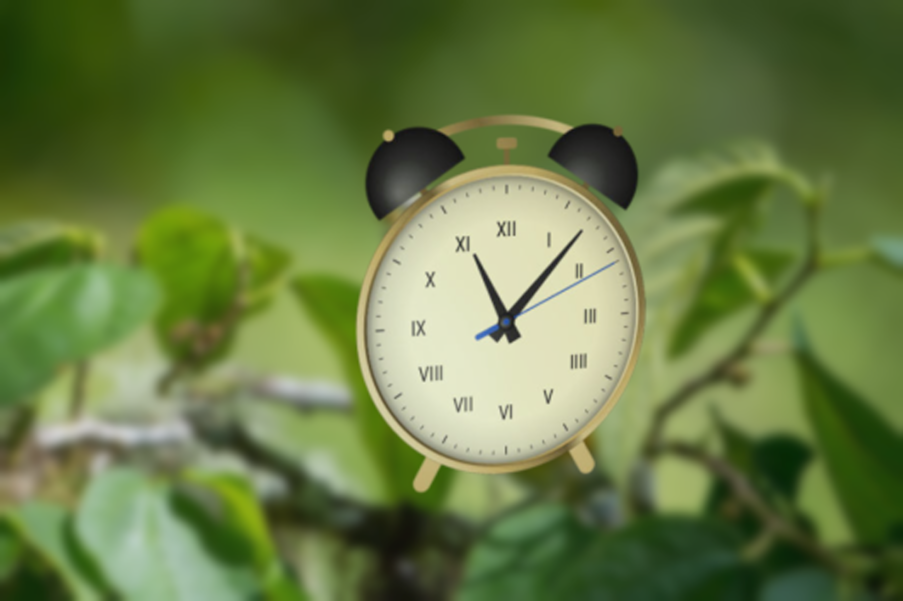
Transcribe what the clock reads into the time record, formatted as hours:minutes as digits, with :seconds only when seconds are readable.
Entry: 11:07:11
